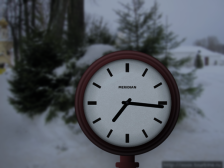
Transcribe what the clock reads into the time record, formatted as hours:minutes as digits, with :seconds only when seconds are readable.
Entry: 7:16
